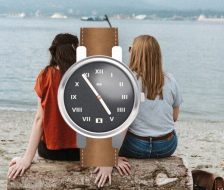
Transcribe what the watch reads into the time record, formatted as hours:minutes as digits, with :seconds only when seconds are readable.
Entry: 4:54
